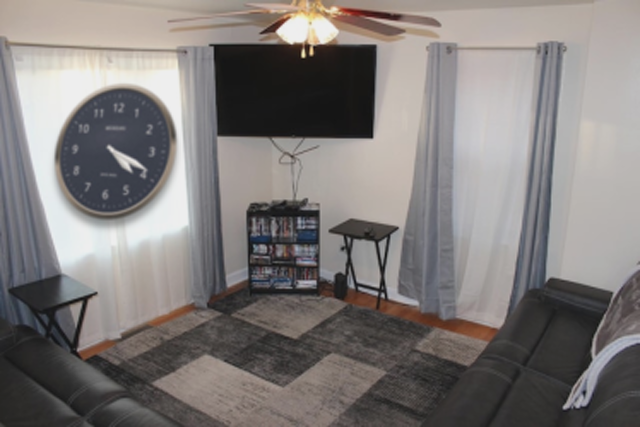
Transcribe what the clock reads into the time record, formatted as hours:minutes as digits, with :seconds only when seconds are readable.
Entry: 4:19
